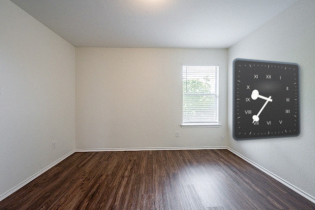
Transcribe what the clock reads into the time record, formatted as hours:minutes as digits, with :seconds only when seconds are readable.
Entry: 9:36
